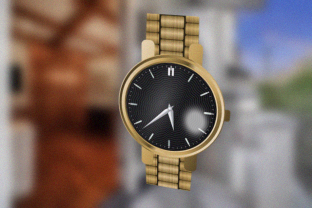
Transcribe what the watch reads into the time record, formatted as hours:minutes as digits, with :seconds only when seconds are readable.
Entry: 5:38
